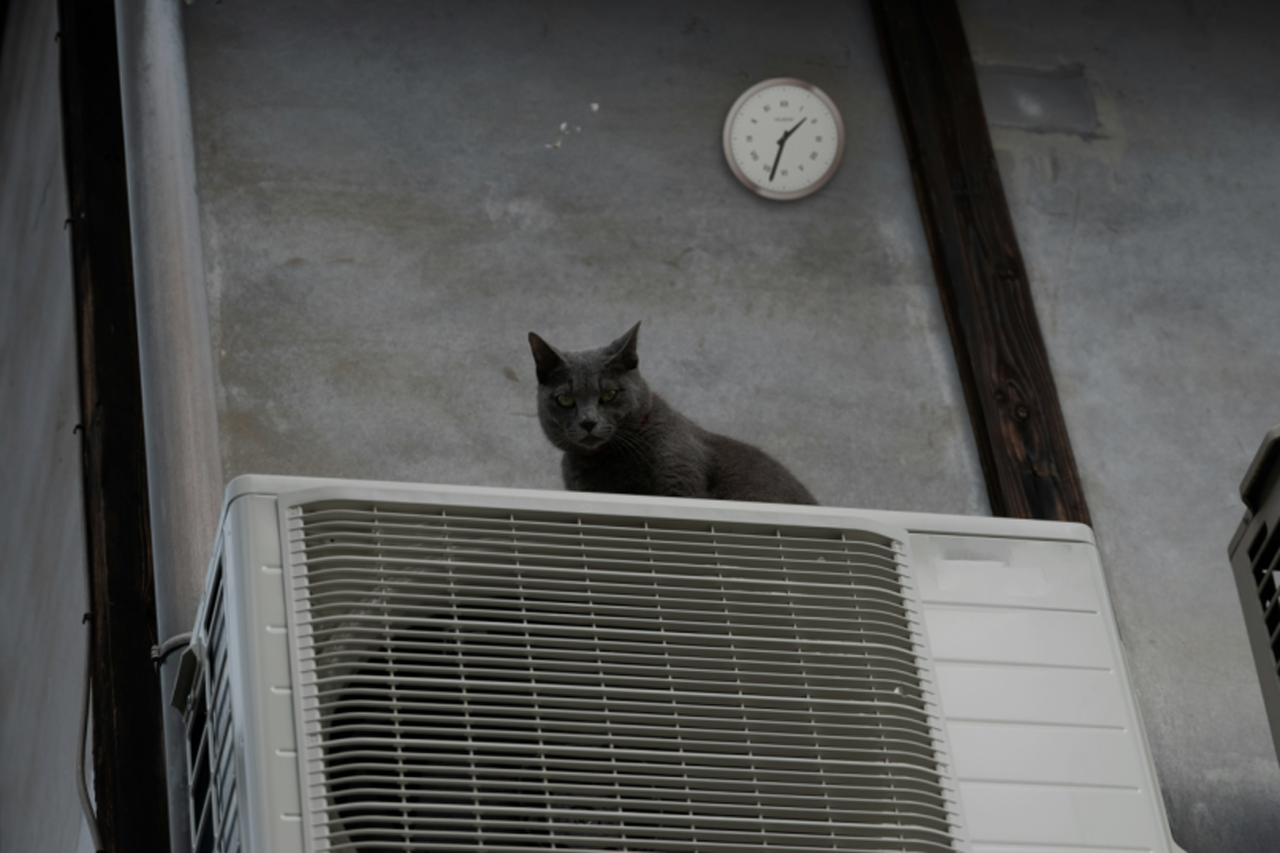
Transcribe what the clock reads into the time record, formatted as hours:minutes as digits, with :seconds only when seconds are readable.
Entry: 1:33
